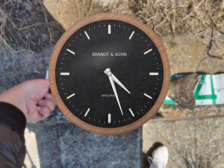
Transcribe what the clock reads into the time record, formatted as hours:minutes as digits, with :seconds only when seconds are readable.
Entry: 4:27
